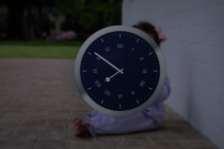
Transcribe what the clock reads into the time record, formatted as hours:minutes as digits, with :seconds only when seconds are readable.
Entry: 7:51
